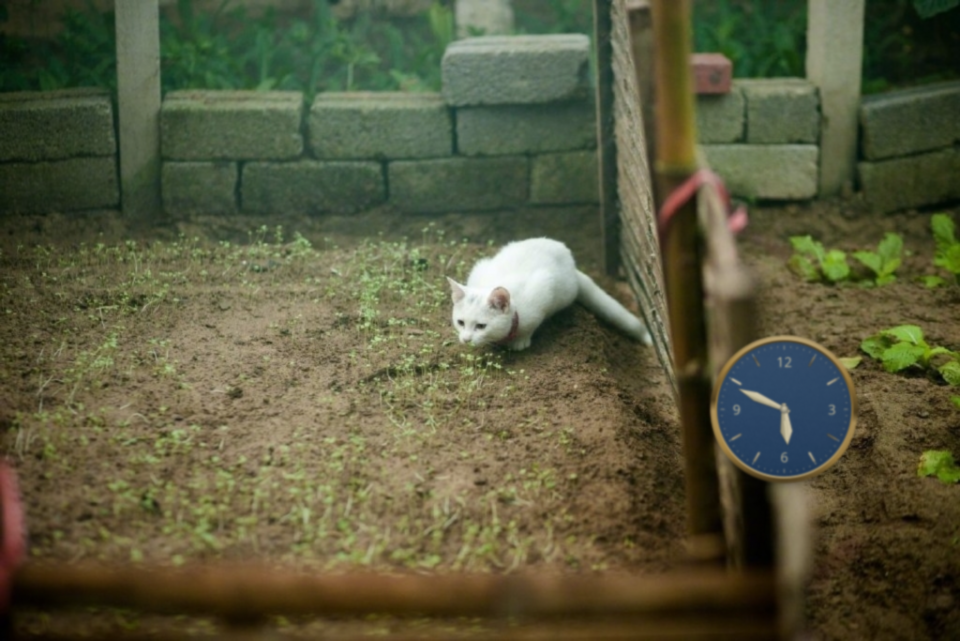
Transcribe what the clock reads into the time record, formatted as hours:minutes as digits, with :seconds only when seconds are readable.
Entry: 5:49
